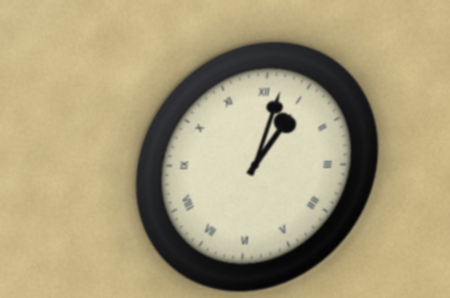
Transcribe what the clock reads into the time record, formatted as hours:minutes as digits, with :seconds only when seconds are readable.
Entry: 1:02
